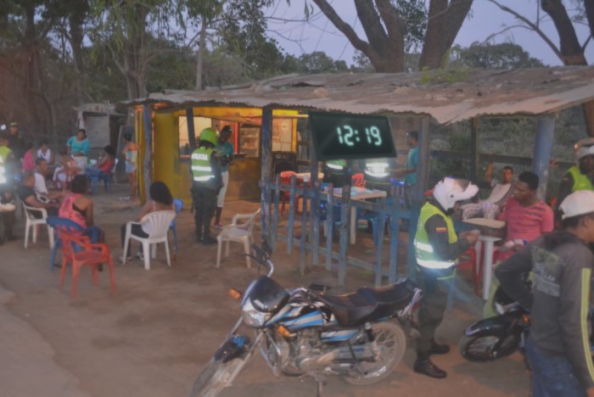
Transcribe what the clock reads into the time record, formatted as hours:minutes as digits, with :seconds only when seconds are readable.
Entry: 12:19
